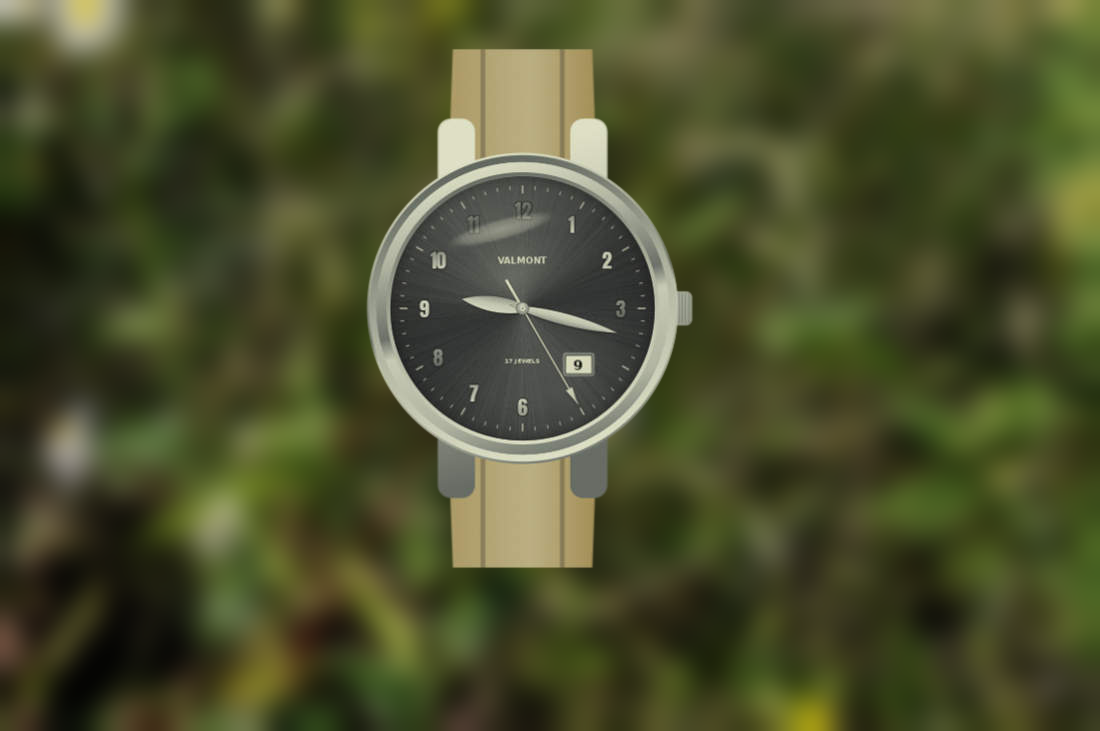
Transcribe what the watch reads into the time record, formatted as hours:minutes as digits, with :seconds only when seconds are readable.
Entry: 9:17:25
